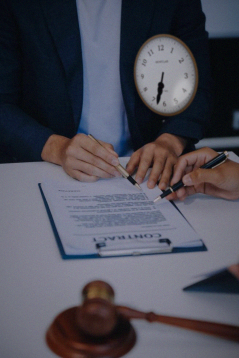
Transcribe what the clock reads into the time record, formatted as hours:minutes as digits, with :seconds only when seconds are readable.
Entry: 6:33
